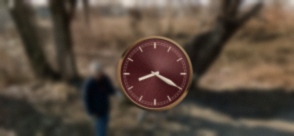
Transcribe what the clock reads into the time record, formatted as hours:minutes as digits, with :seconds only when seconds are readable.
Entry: 8:20
